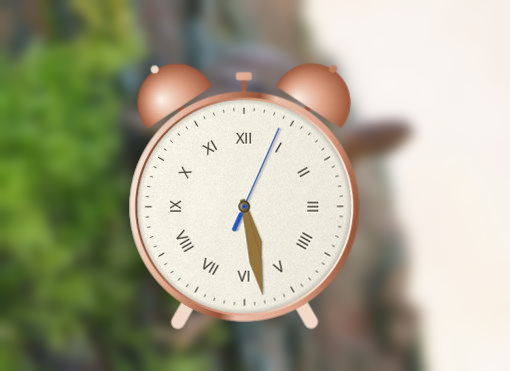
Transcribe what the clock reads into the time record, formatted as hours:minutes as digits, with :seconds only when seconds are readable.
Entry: 5:28:04
